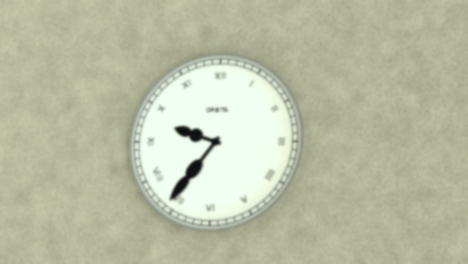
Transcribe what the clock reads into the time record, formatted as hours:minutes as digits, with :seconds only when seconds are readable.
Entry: 9:36
